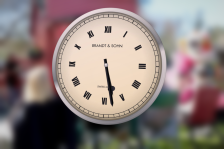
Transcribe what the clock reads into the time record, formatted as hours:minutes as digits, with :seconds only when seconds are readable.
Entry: 5:28
